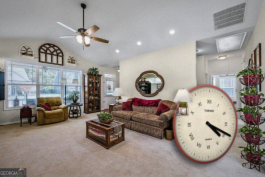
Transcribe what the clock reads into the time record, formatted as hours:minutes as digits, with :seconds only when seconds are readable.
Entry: 4:19
